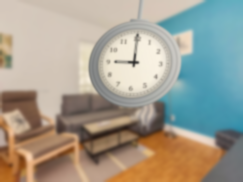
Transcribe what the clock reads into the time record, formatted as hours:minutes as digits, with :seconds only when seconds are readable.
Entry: 9:00
